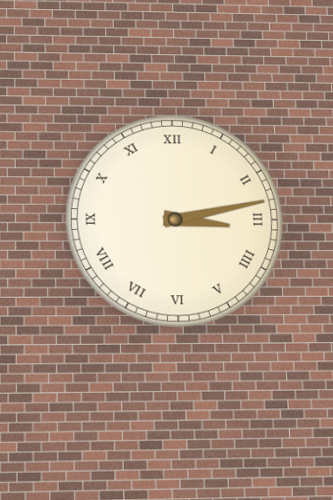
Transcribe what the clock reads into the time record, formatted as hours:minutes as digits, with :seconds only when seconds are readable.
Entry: 3:13
